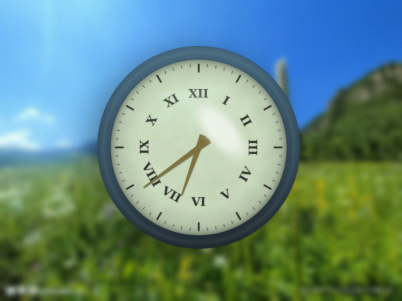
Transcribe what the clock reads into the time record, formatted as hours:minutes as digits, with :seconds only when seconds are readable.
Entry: 6:39
